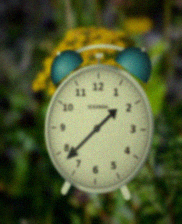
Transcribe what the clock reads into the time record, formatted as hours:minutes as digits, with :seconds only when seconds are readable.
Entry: 1:38
